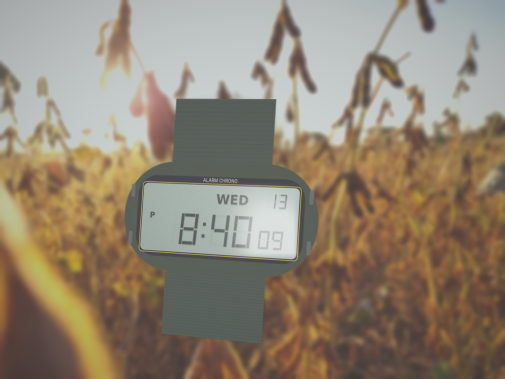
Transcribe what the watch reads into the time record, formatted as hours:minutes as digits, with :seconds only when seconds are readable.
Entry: 8:40:09
